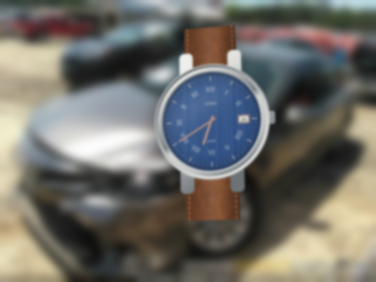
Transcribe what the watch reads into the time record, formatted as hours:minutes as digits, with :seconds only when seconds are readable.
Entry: 6:40
